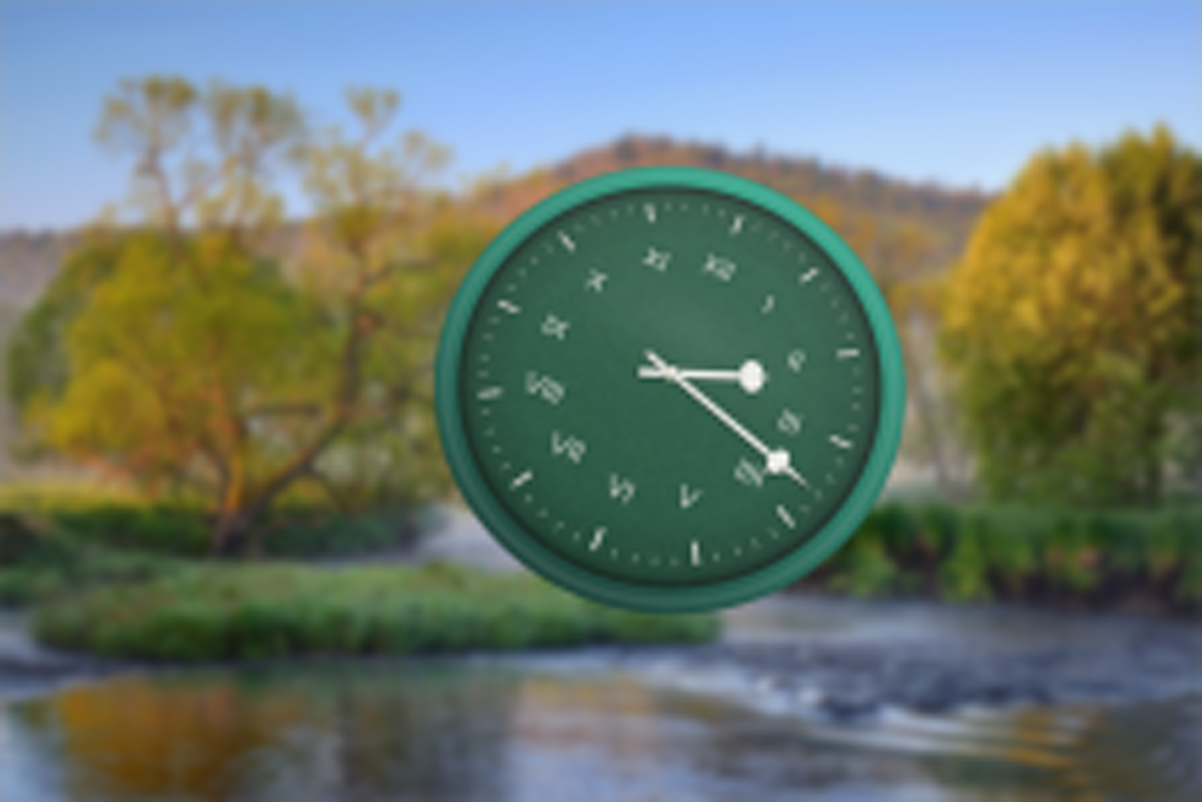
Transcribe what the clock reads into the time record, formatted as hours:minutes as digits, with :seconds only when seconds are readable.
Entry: 2:18
